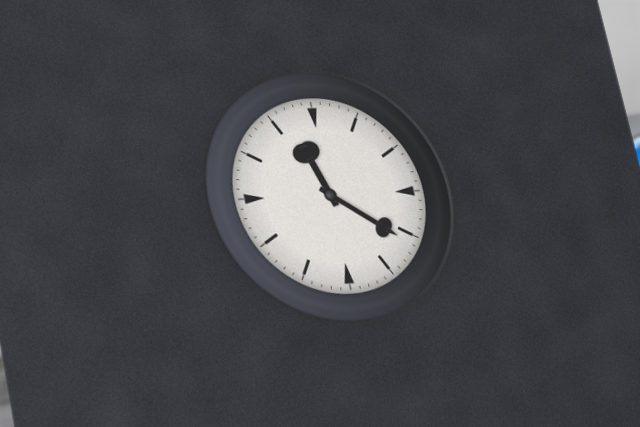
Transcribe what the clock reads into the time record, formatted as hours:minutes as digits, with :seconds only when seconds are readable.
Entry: 11:21
